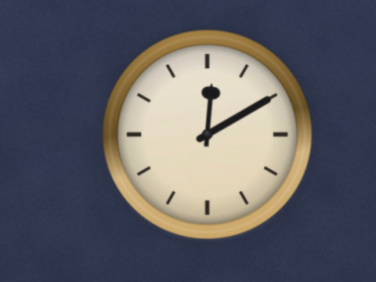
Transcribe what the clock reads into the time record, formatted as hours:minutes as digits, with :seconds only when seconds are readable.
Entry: 12:10
